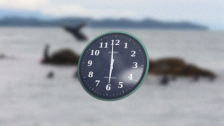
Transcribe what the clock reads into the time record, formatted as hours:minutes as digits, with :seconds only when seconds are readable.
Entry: 5:59
